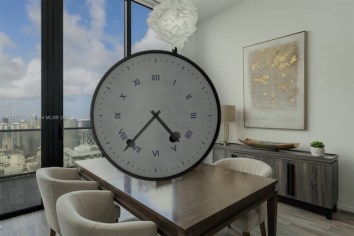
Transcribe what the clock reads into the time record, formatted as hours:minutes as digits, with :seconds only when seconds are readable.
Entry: 4:37
